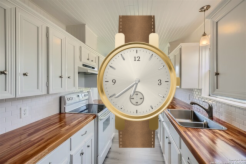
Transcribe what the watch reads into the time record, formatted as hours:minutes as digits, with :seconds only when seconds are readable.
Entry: 6:39
